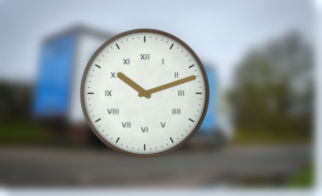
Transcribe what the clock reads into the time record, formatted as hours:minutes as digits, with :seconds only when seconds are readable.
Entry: 10:12
